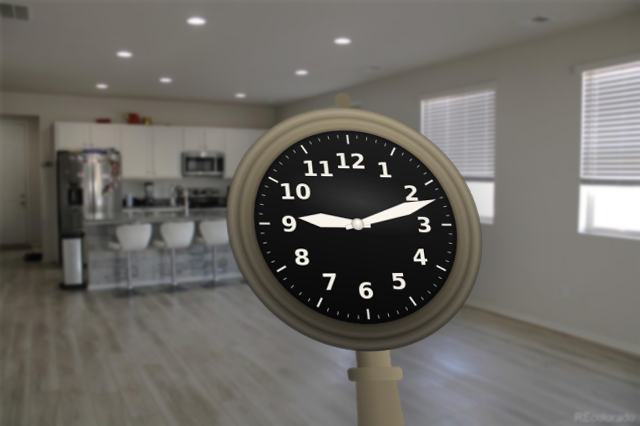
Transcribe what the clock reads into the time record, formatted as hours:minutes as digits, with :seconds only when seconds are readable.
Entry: 9:12
